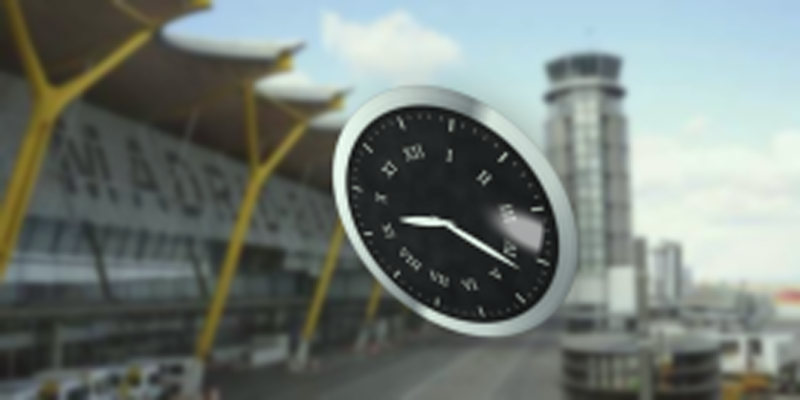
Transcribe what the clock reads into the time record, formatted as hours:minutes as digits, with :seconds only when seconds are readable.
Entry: 9:22
